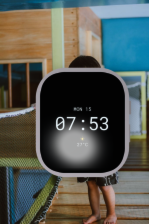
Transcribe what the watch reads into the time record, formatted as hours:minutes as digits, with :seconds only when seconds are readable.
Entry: 7:53
